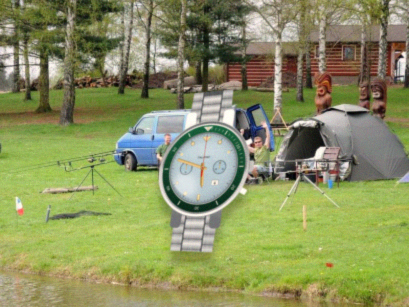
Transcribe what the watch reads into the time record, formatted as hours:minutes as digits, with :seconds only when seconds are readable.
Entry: 5:48
